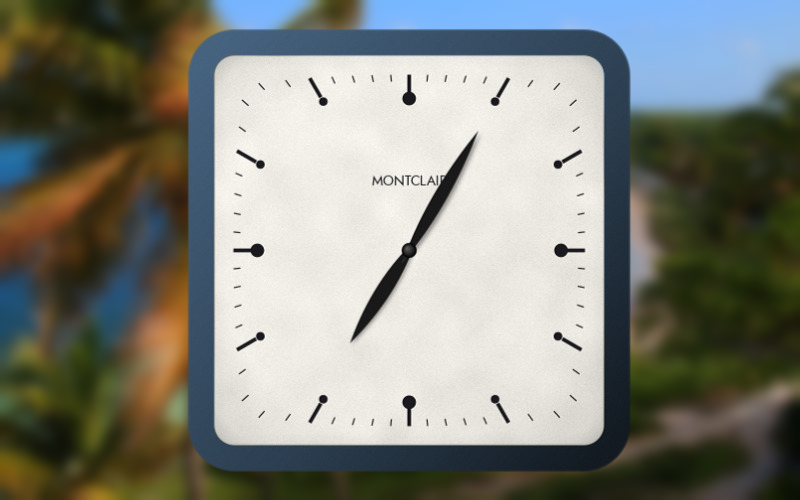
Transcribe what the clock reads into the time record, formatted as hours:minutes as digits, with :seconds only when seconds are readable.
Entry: 7:05
